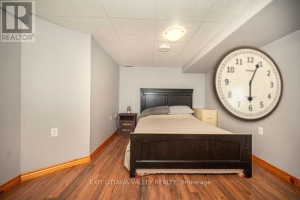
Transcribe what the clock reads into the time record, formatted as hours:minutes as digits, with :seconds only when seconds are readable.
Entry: 6:04
